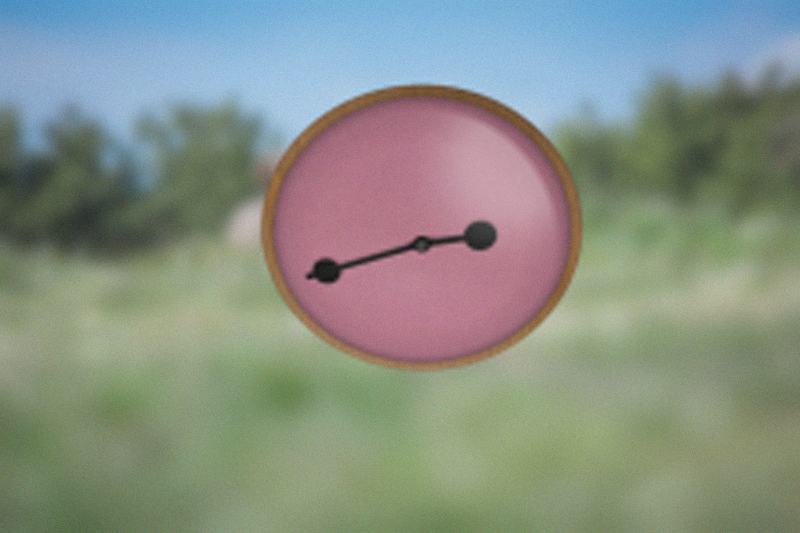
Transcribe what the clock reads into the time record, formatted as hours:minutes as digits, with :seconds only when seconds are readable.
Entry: 2:42
